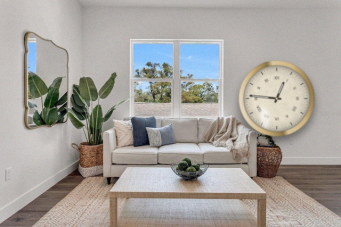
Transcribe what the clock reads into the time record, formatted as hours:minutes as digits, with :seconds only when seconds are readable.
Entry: 12:46
